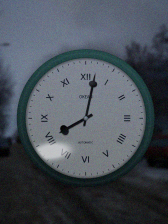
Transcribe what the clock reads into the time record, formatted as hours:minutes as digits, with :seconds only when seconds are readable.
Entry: 8:02
